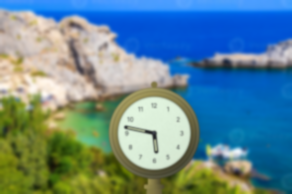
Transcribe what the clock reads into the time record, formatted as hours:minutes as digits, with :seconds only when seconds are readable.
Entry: 5:47
